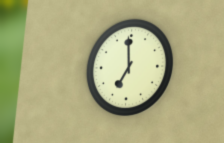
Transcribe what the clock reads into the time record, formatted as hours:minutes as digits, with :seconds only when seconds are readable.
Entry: 6:59
